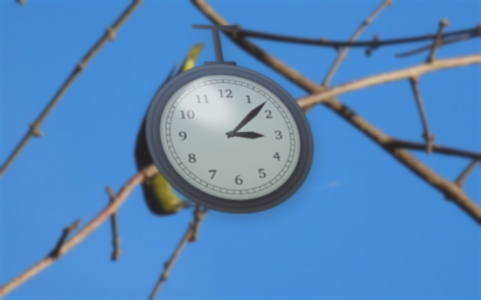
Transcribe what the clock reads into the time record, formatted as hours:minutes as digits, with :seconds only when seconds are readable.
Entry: 3:08
